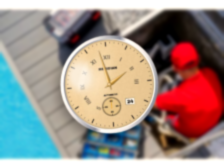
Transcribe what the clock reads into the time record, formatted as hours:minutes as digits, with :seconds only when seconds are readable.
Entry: 1:58
